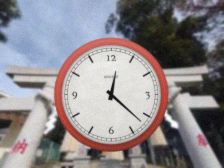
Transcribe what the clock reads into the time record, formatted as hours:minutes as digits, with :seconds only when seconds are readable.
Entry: 12:22
